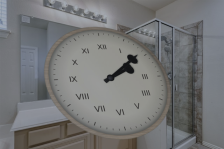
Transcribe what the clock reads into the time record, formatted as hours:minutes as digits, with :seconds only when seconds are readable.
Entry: 2:09
